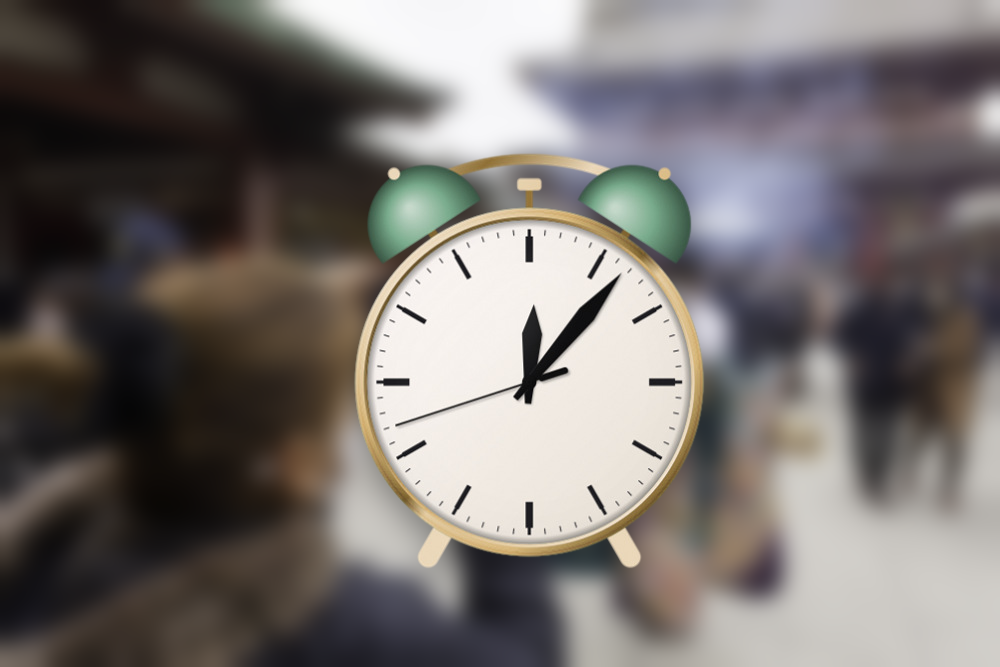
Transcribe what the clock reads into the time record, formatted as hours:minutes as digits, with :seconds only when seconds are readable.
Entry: 12:06:42
